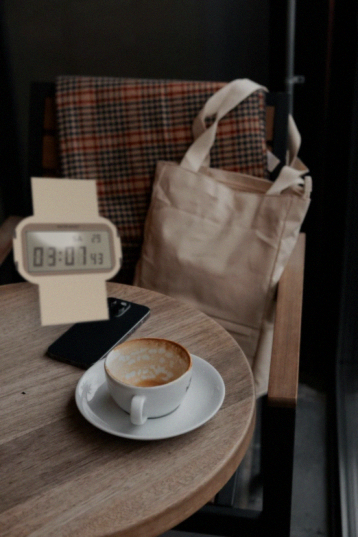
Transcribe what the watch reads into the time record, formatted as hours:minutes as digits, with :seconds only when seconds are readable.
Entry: 3:07:43
